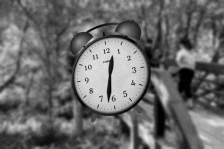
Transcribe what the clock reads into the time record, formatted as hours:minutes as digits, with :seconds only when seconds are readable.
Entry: 12:32
